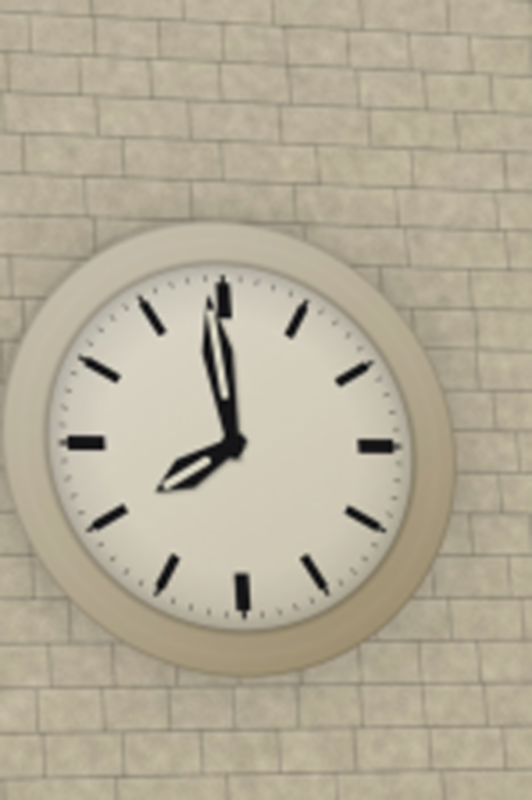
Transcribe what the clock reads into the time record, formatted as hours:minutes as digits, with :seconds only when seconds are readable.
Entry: 7:59
